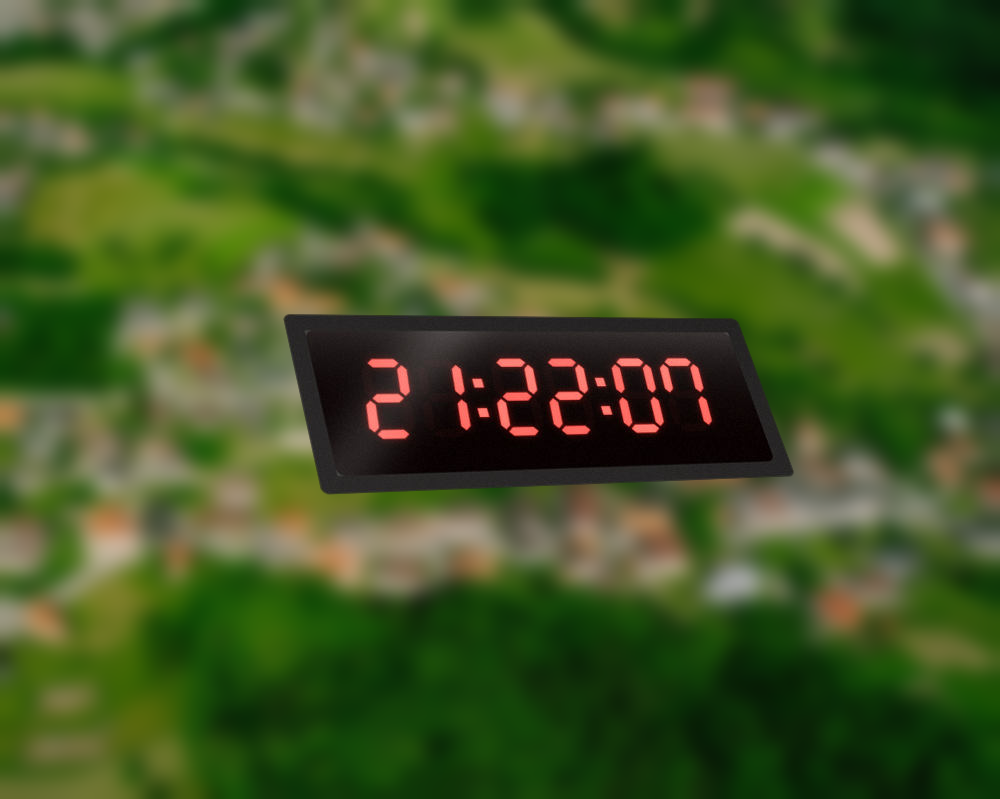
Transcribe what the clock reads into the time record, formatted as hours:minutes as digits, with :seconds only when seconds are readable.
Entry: 21:22:07
